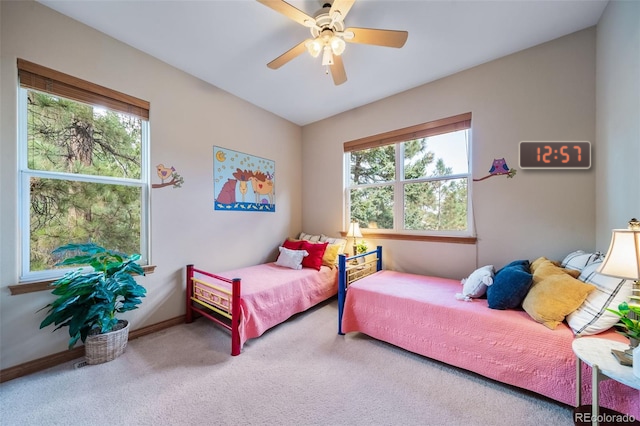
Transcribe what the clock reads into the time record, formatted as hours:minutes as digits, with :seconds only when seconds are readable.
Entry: 12:57
